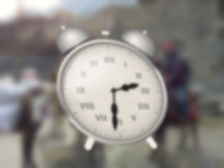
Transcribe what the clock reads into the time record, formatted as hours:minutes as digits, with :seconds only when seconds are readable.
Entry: 2:31
